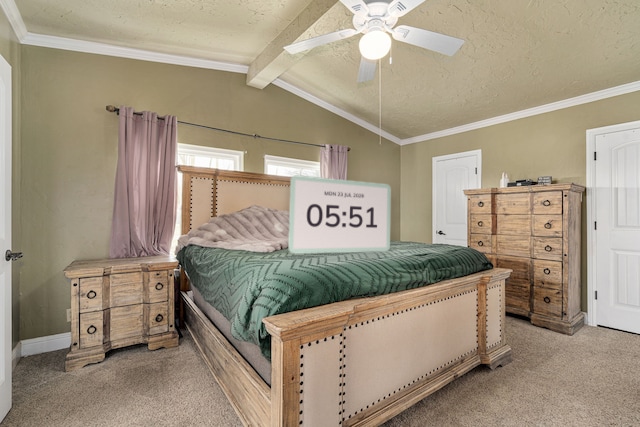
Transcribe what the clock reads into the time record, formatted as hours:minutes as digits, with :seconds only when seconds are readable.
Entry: 5:51
